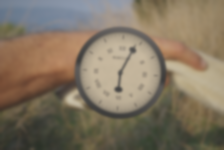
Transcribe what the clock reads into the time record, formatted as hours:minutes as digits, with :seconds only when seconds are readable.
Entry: 6:04
